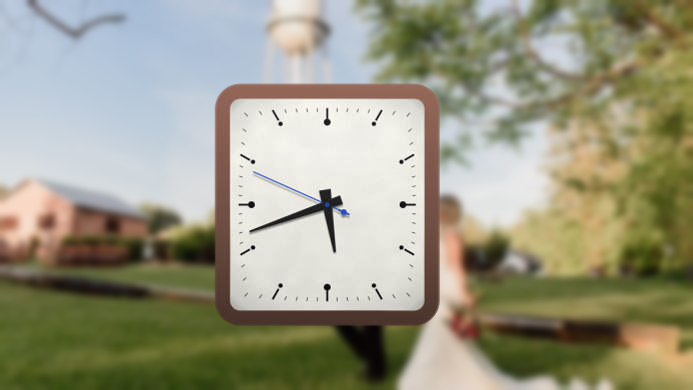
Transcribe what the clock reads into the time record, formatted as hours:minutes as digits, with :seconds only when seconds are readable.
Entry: 5:41:49
